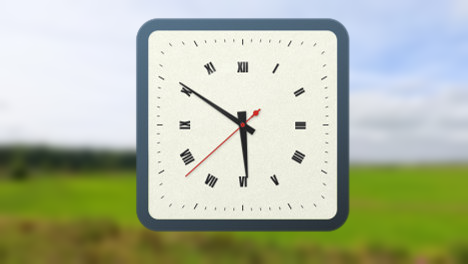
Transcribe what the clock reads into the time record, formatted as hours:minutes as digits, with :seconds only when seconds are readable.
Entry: 5:50:38
